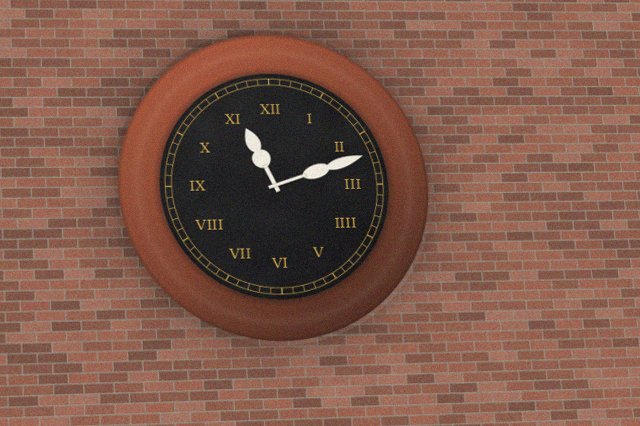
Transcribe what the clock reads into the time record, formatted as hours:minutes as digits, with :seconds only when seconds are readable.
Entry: 11:12
